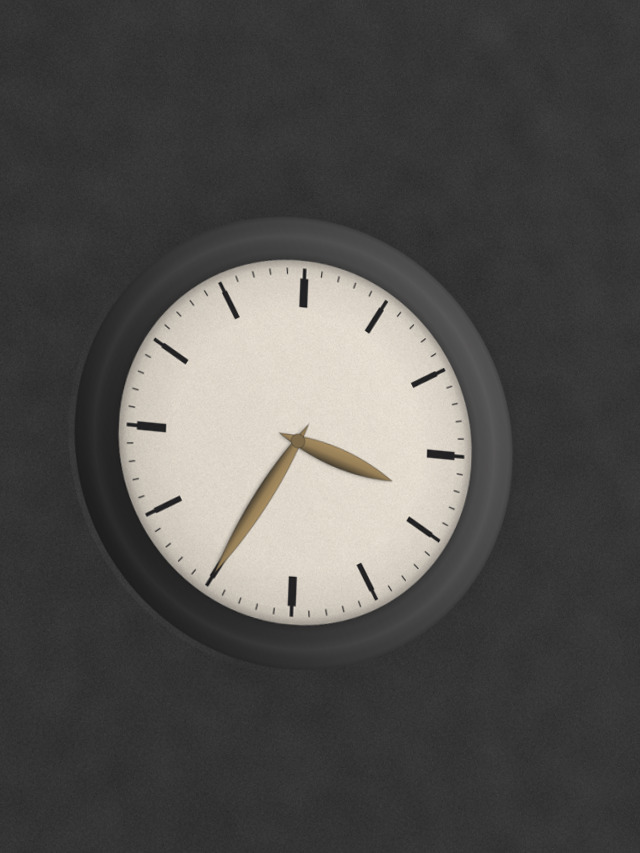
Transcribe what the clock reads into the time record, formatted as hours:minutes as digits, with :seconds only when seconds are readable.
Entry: 3:35
